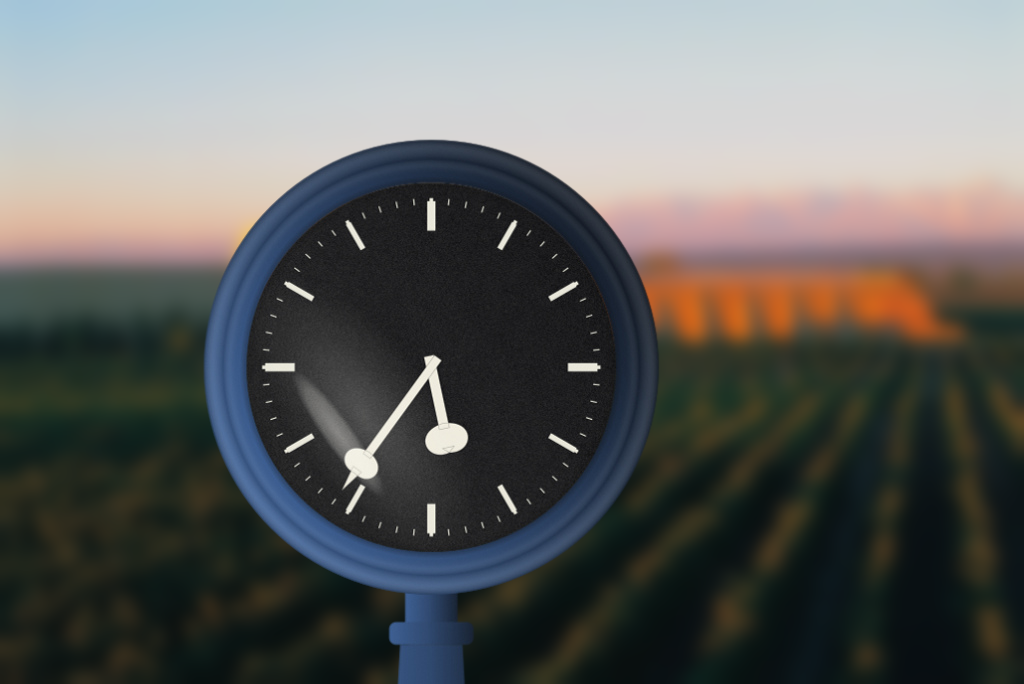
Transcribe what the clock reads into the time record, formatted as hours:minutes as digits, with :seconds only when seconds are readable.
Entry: 5:36
